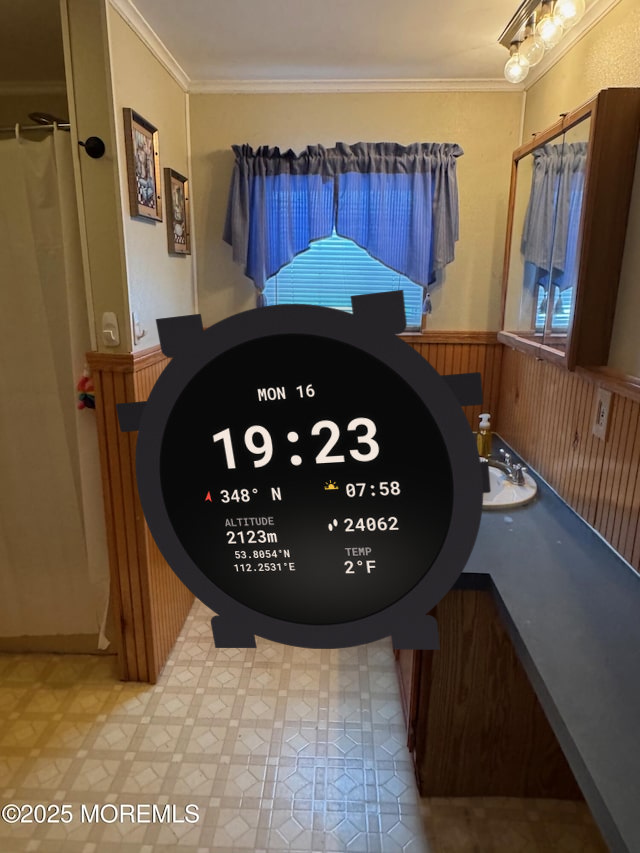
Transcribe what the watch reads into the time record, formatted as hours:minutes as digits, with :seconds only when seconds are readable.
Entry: 19:23
